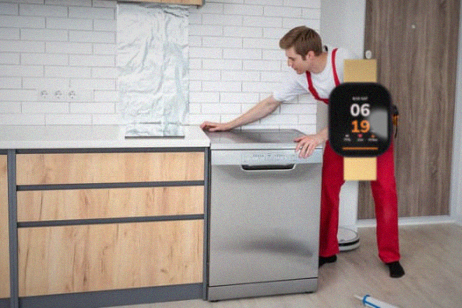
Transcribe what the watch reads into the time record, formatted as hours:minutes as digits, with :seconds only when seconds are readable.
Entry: 6:19
